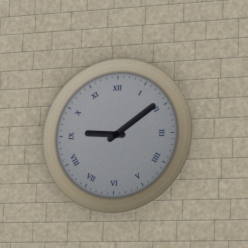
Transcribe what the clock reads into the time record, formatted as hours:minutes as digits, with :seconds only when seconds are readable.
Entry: 9:09
